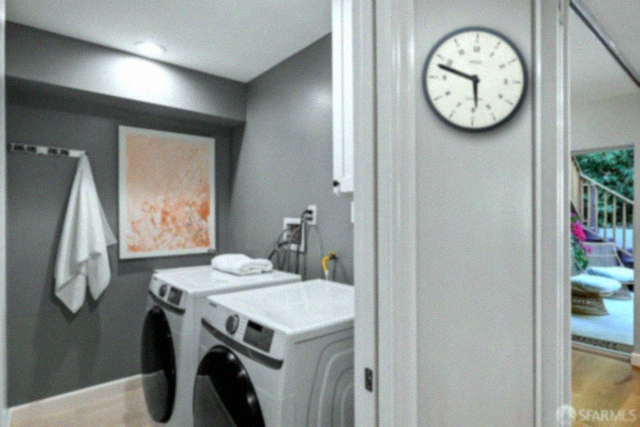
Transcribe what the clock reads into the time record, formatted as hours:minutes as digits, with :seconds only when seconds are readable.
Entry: 5:48
